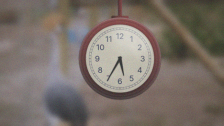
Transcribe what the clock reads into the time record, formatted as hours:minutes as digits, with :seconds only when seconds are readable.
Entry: 5:35
